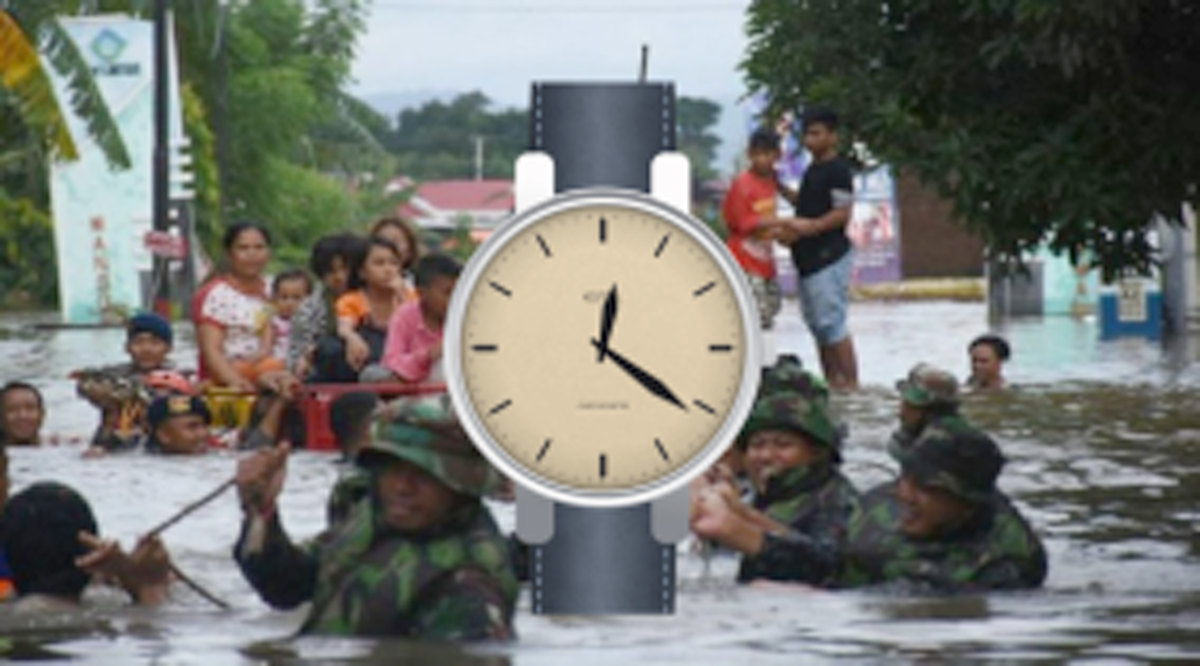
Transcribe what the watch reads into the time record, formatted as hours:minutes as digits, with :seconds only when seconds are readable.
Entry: 12:21
